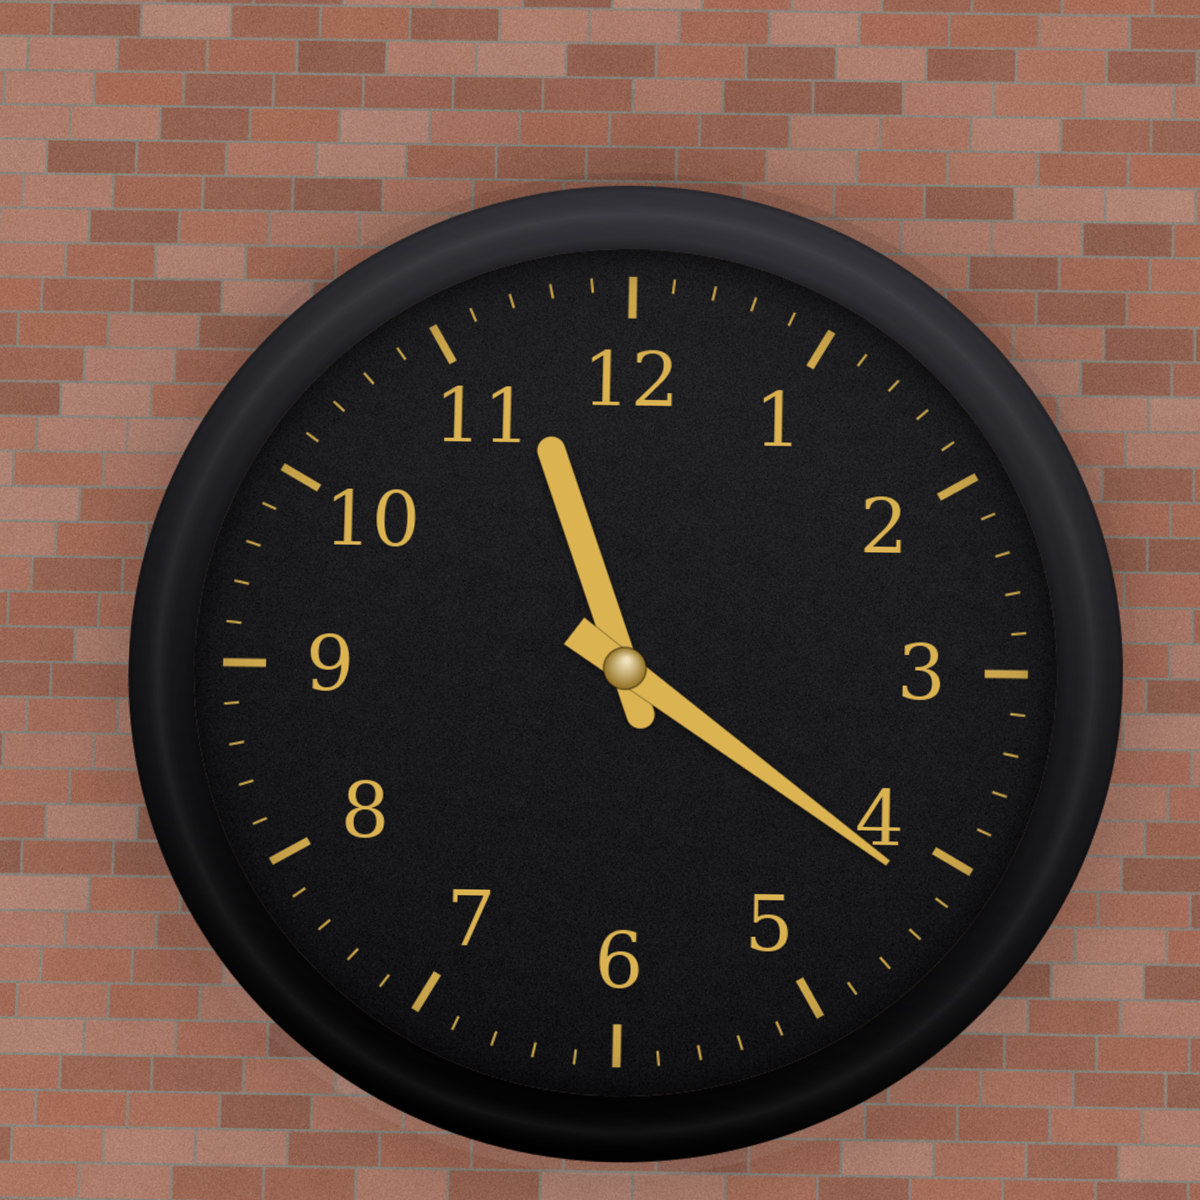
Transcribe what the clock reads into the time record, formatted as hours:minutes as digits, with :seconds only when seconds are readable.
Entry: 11:21
